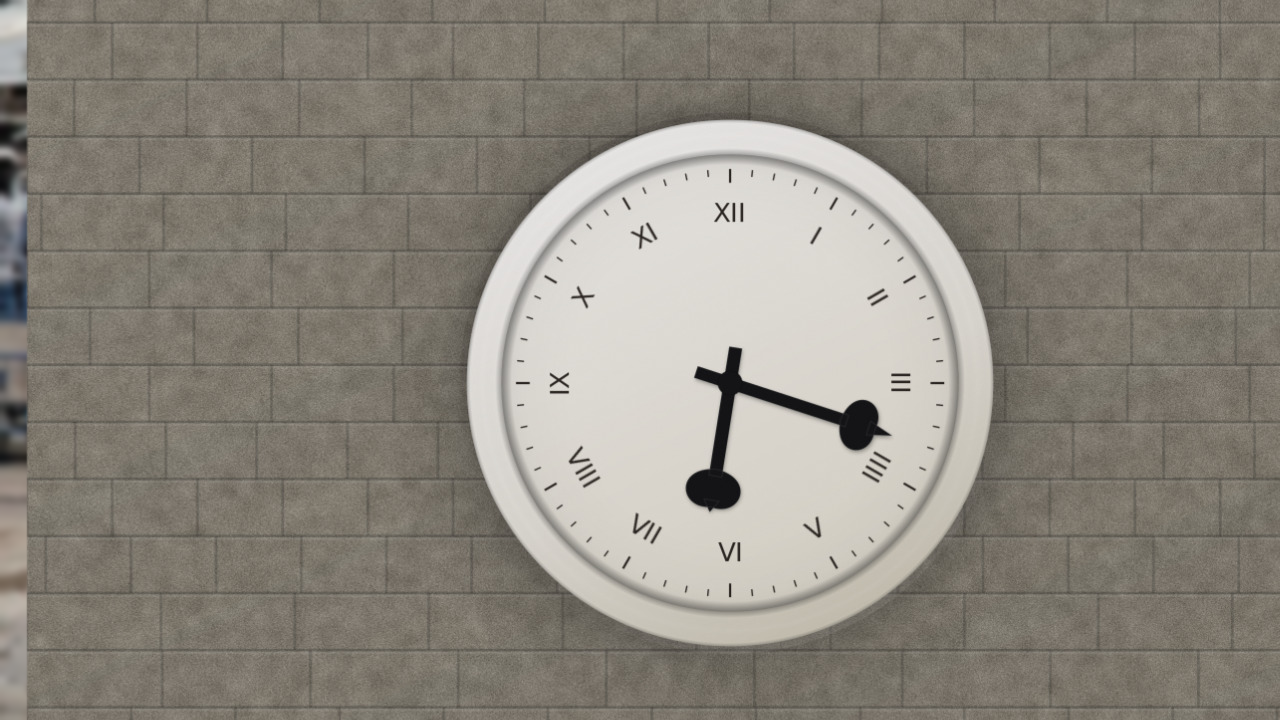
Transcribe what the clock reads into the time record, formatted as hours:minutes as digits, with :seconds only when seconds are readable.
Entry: 6:18
